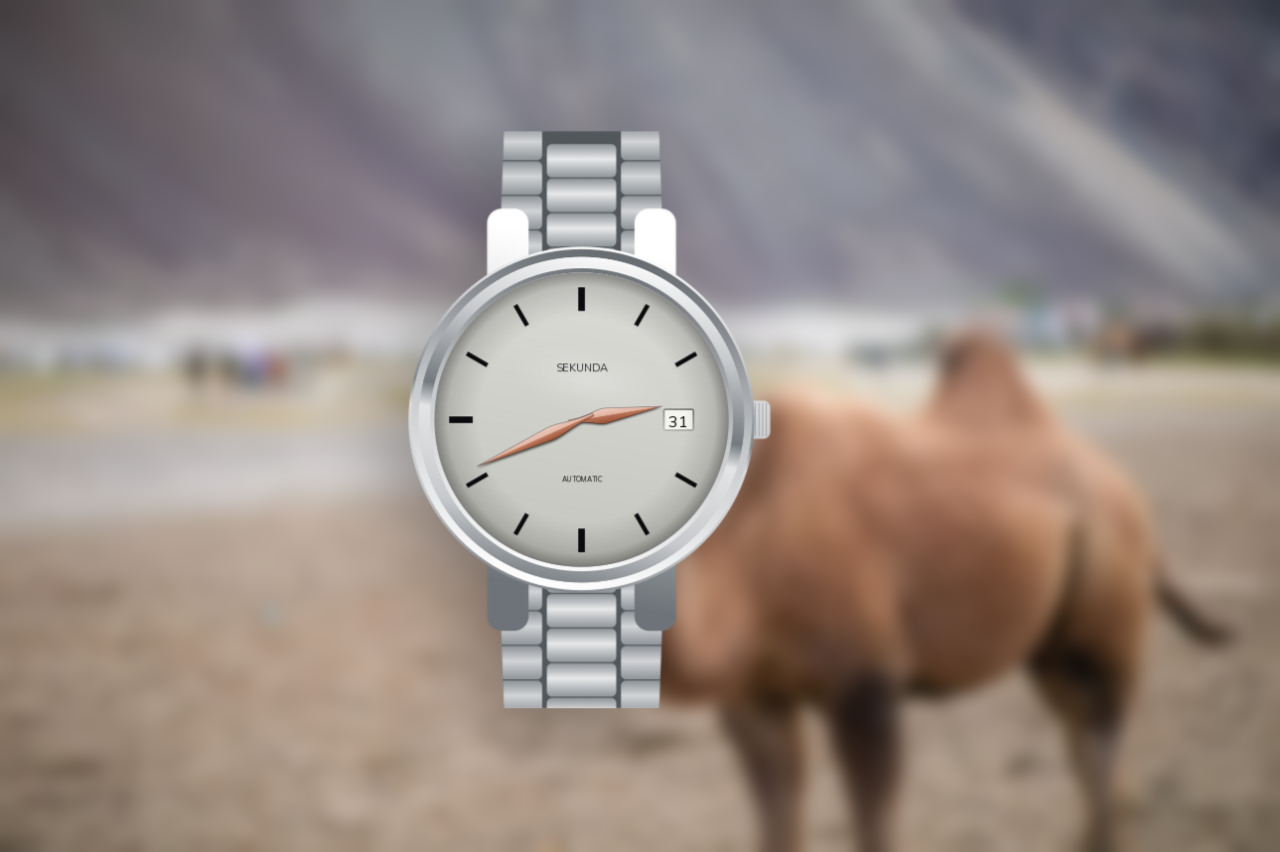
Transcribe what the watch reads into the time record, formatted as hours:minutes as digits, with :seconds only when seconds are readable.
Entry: 2:41
